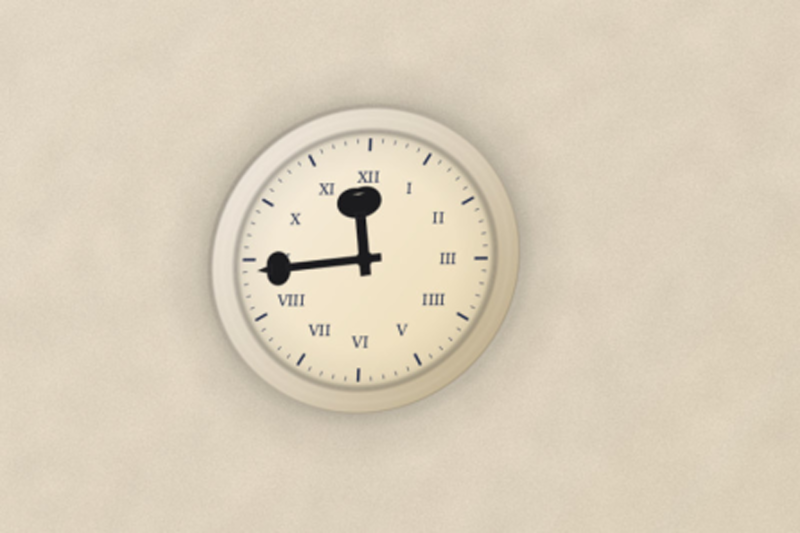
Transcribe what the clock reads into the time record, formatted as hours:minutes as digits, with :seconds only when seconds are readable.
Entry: 11:44
